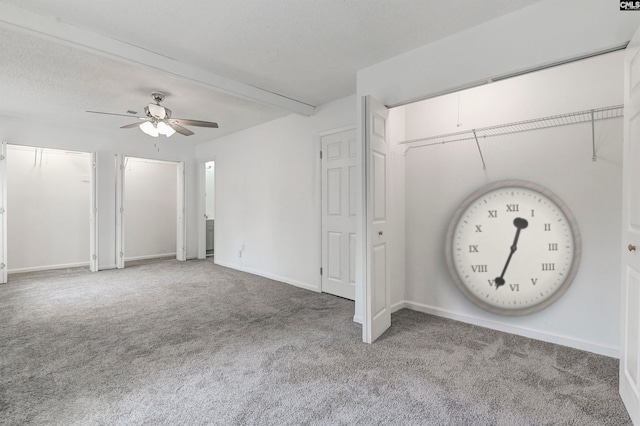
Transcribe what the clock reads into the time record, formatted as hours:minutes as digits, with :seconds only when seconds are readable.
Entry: 12:34
